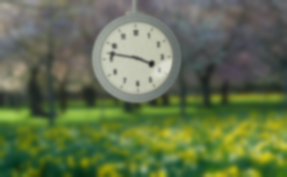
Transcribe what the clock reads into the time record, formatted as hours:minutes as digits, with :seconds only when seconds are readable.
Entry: 3:47
